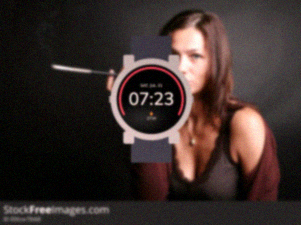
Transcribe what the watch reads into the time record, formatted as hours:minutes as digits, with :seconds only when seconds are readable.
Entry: 7:23
